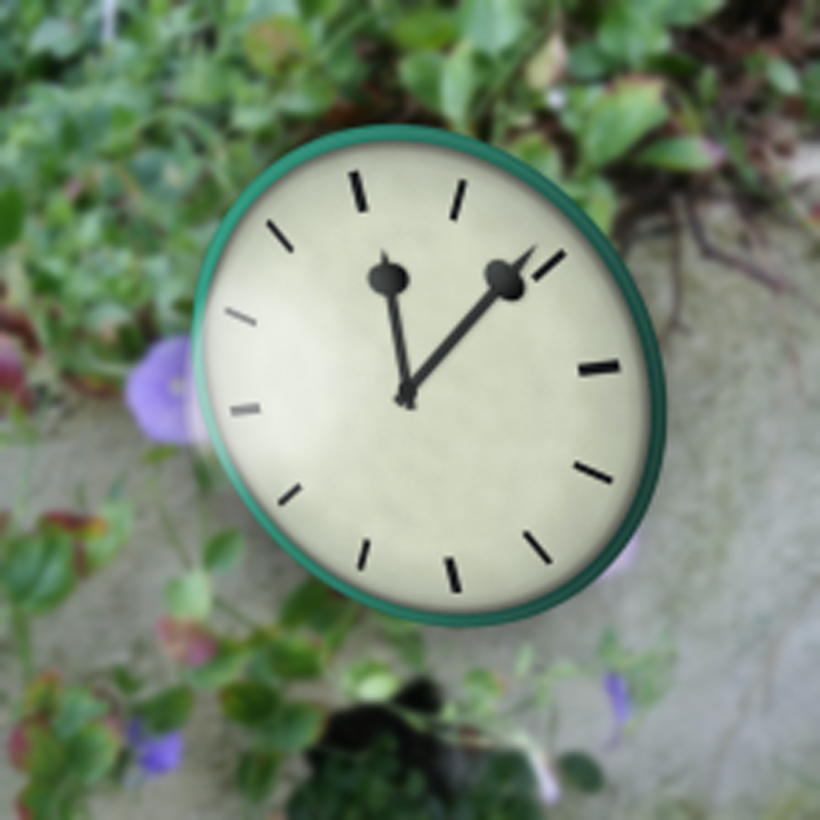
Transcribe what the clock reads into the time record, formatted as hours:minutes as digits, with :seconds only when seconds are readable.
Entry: 12:09
